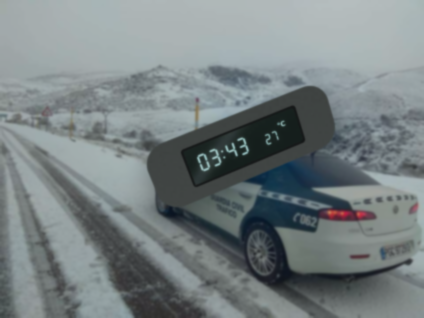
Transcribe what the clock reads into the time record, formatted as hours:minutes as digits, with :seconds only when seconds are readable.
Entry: 3:43
